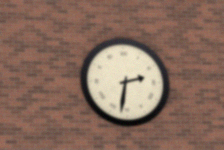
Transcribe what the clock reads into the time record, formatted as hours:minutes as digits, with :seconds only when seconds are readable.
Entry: 2:32
